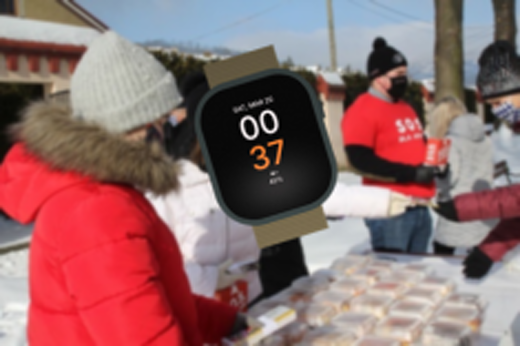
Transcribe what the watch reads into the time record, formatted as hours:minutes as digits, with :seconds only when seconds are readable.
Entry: 0:37
